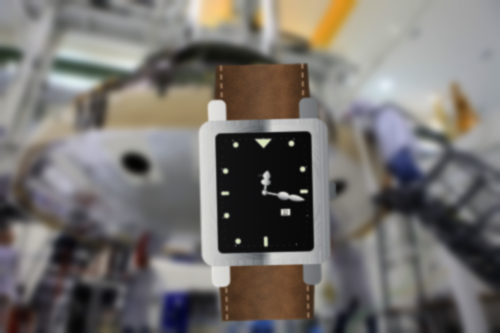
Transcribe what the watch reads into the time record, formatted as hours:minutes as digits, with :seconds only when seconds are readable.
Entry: 12:17
